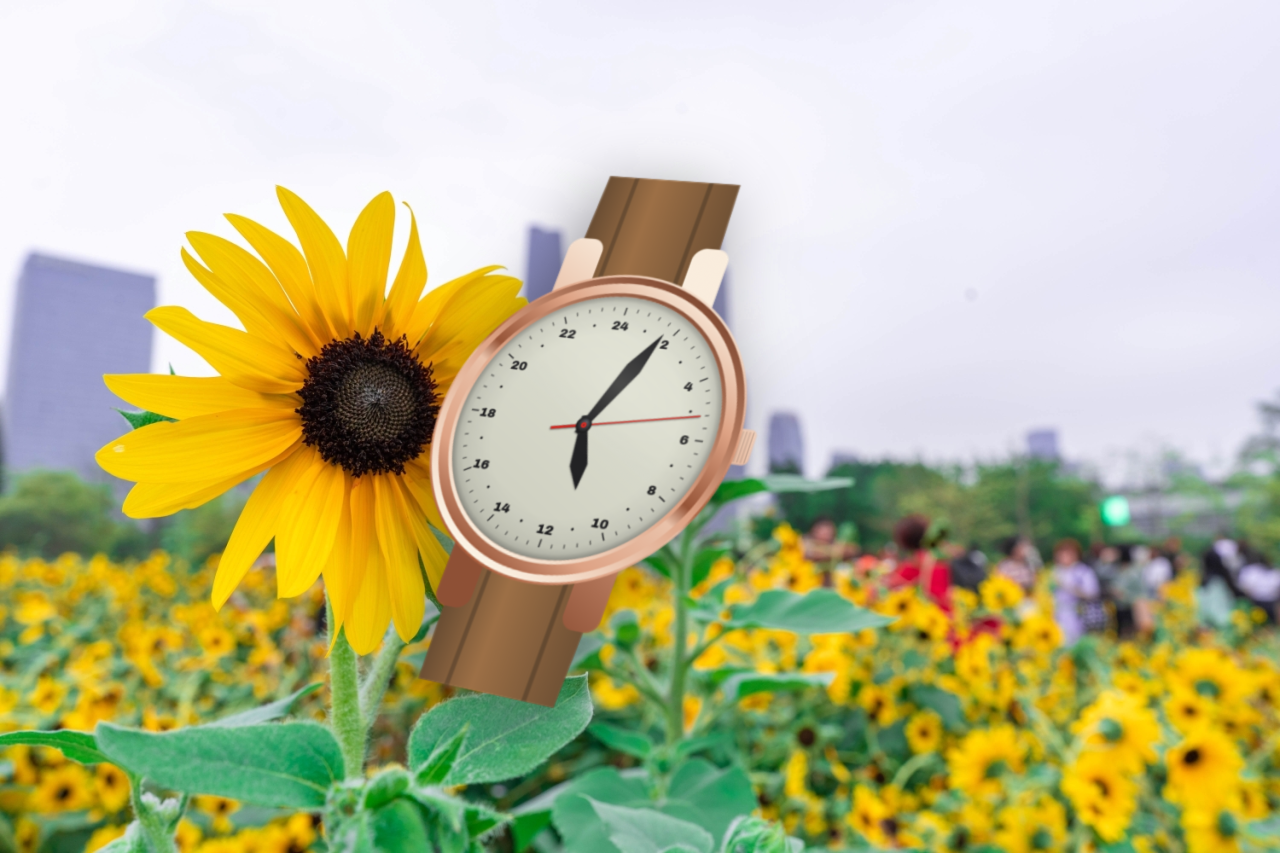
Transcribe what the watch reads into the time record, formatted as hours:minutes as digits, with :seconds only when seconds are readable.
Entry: 11:04:13
